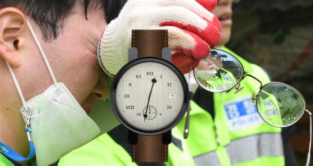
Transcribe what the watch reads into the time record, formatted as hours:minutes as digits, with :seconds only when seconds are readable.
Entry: 12:32
